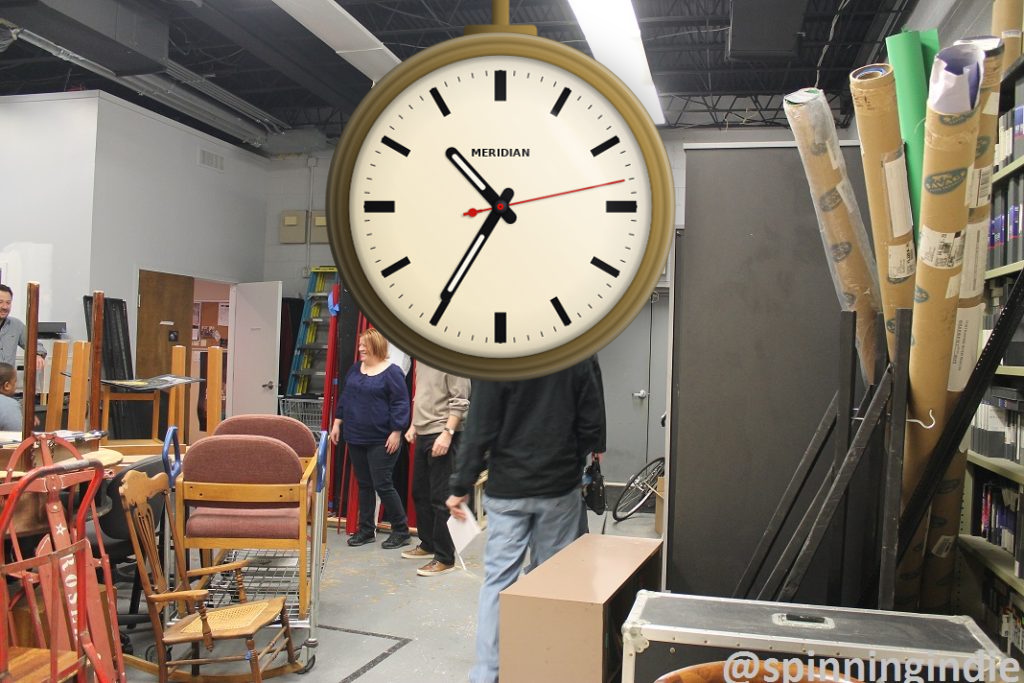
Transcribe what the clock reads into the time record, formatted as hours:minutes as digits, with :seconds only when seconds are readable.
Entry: 10:35:13
